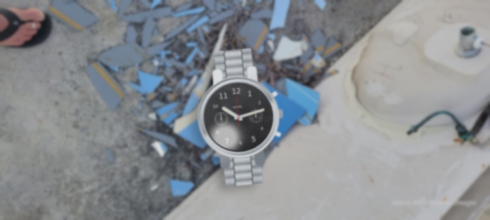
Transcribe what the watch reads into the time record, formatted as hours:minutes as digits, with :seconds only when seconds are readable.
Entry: 10:13
